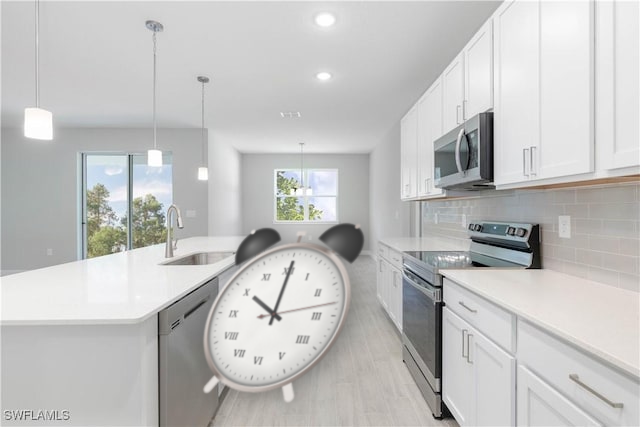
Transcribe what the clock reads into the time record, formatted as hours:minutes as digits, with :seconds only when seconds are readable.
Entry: 10:00:13
